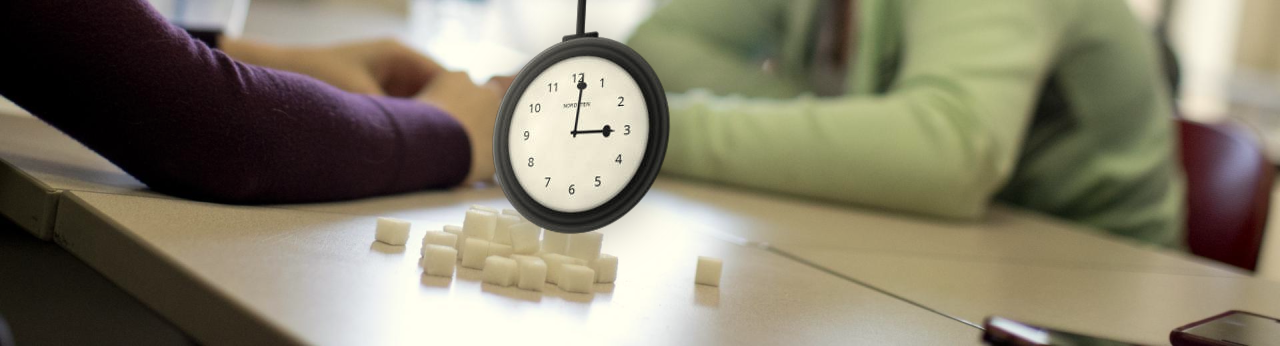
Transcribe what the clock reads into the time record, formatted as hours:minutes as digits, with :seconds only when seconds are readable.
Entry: 3:01
